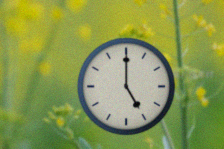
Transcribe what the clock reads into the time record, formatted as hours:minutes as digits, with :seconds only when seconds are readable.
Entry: 5:00
